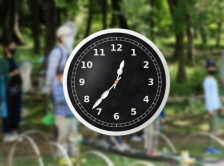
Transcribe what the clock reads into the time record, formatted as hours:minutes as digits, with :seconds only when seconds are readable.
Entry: 12:37
